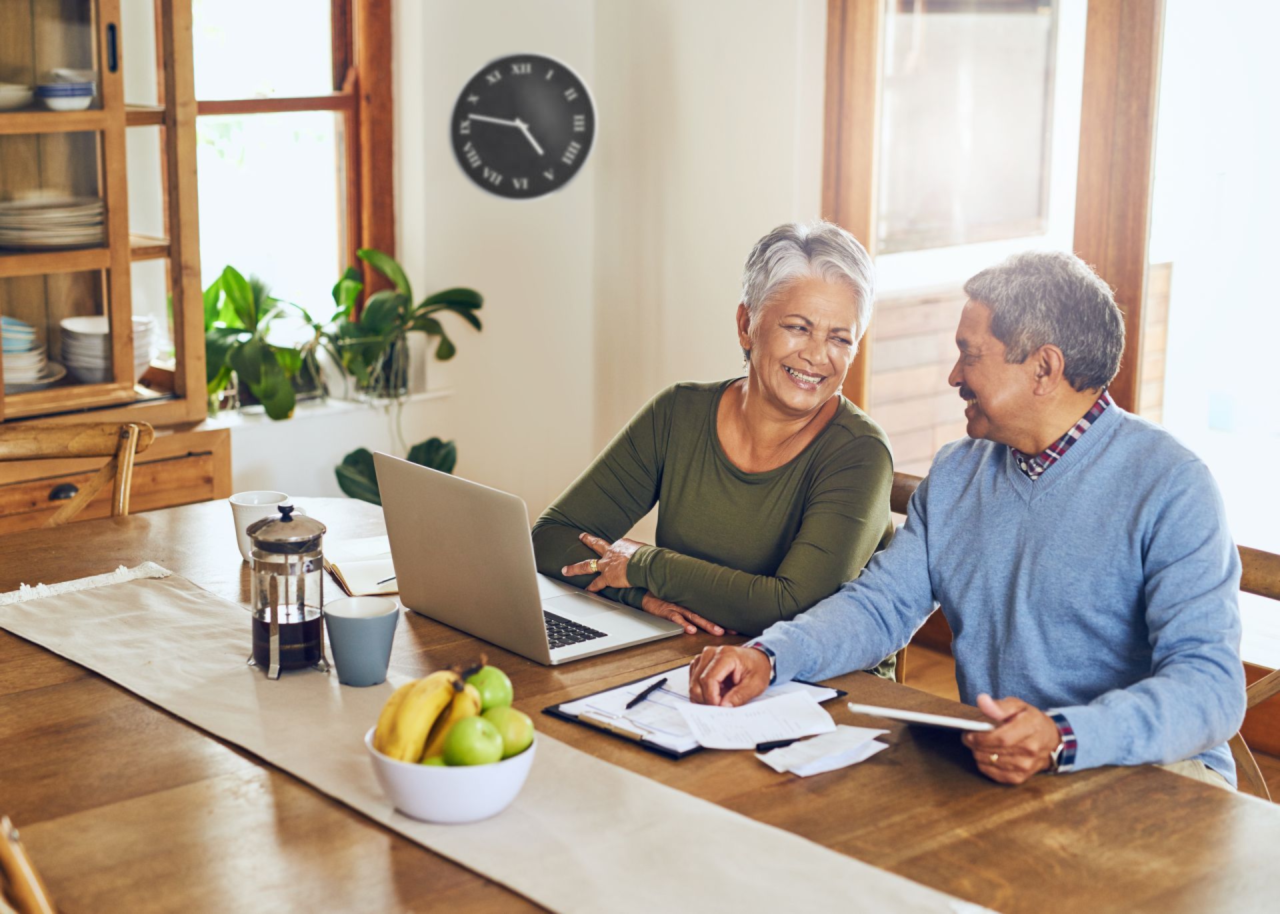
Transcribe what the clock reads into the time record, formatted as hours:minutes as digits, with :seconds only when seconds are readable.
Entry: 4:47
